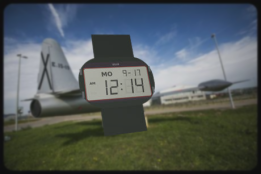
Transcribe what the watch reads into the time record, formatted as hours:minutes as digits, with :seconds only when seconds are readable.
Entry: 12:14
